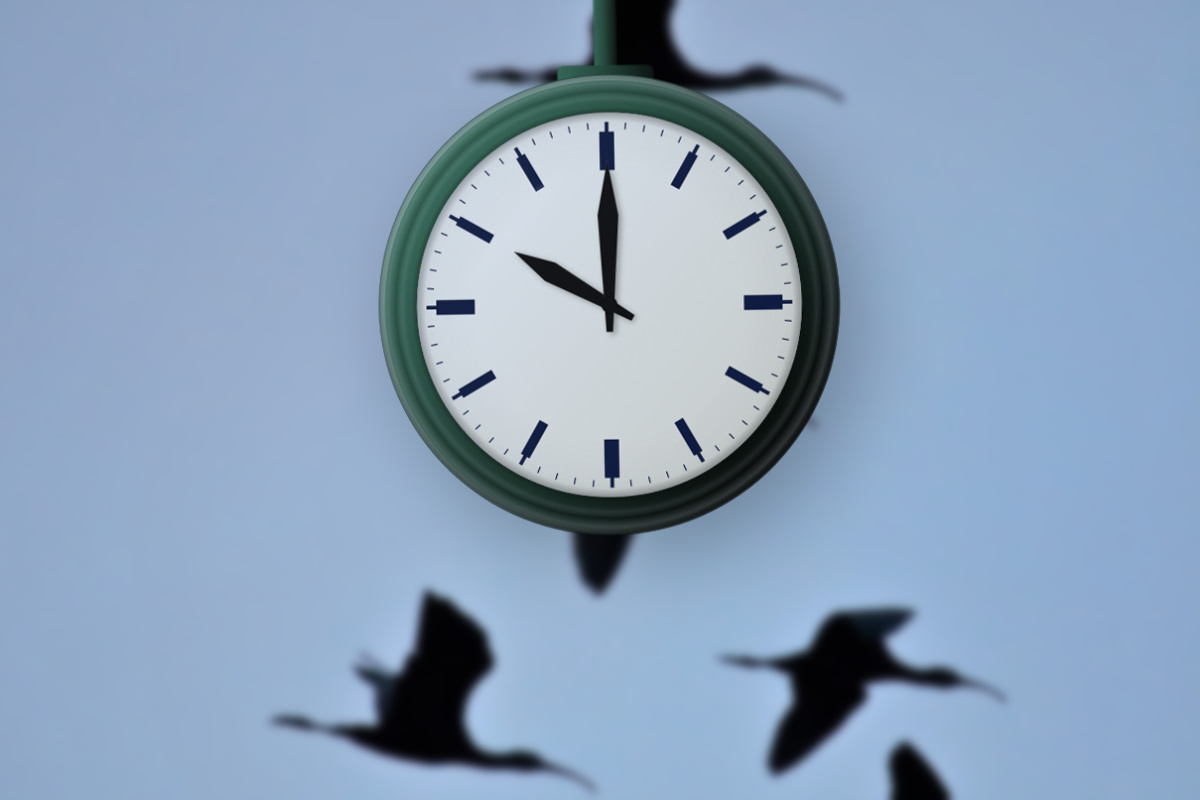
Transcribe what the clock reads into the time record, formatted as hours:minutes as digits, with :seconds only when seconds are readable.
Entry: 10:00
